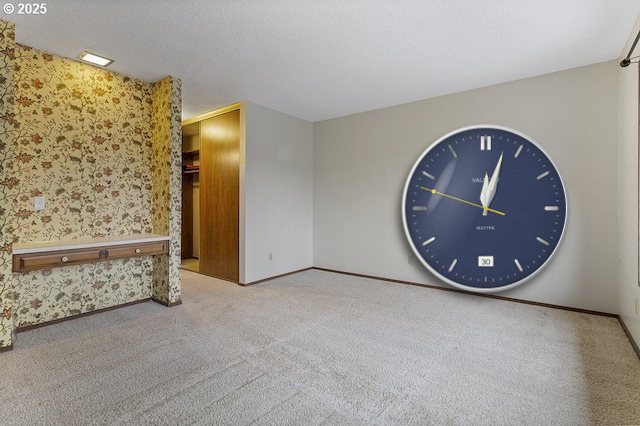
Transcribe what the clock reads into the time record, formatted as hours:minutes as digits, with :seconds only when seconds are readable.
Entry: 12:02:48
